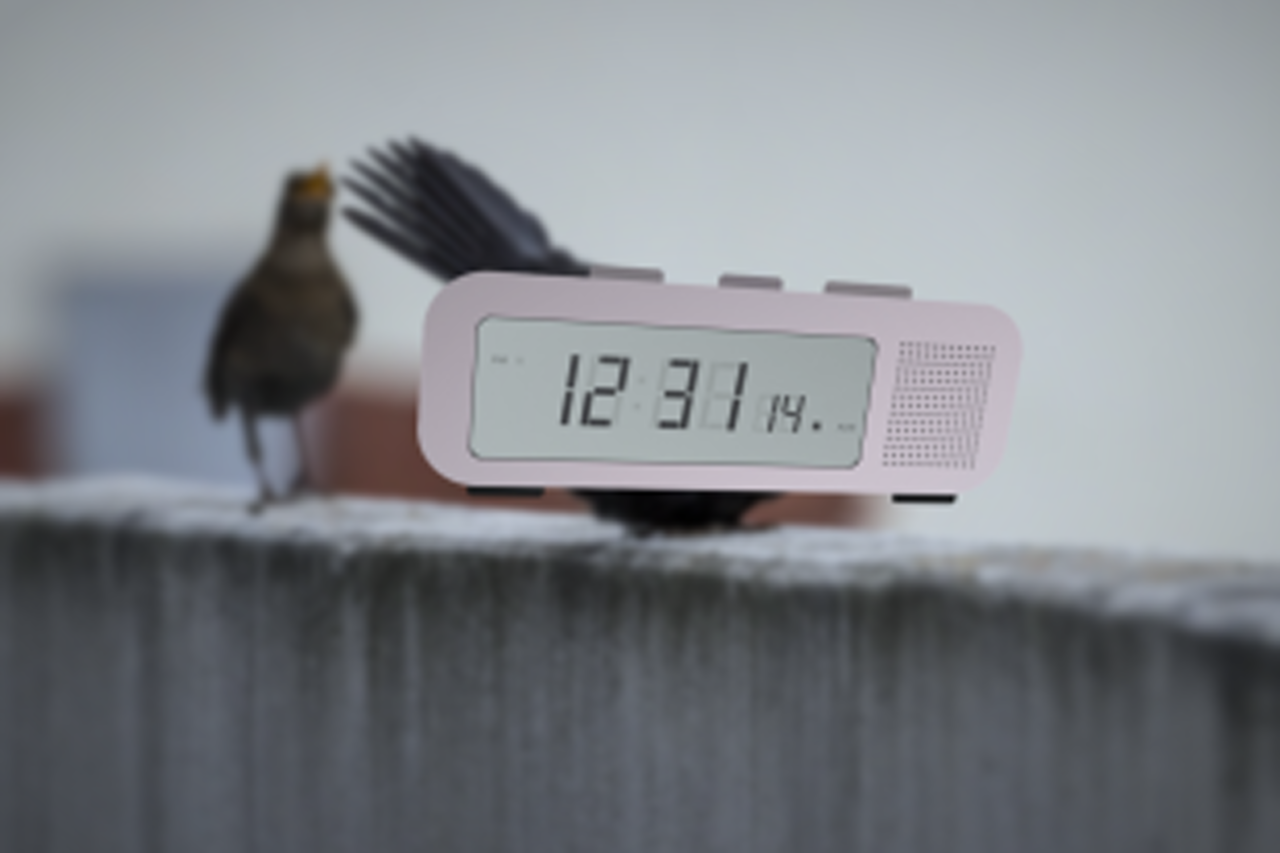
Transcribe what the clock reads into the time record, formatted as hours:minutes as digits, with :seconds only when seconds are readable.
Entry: 12:31:14
